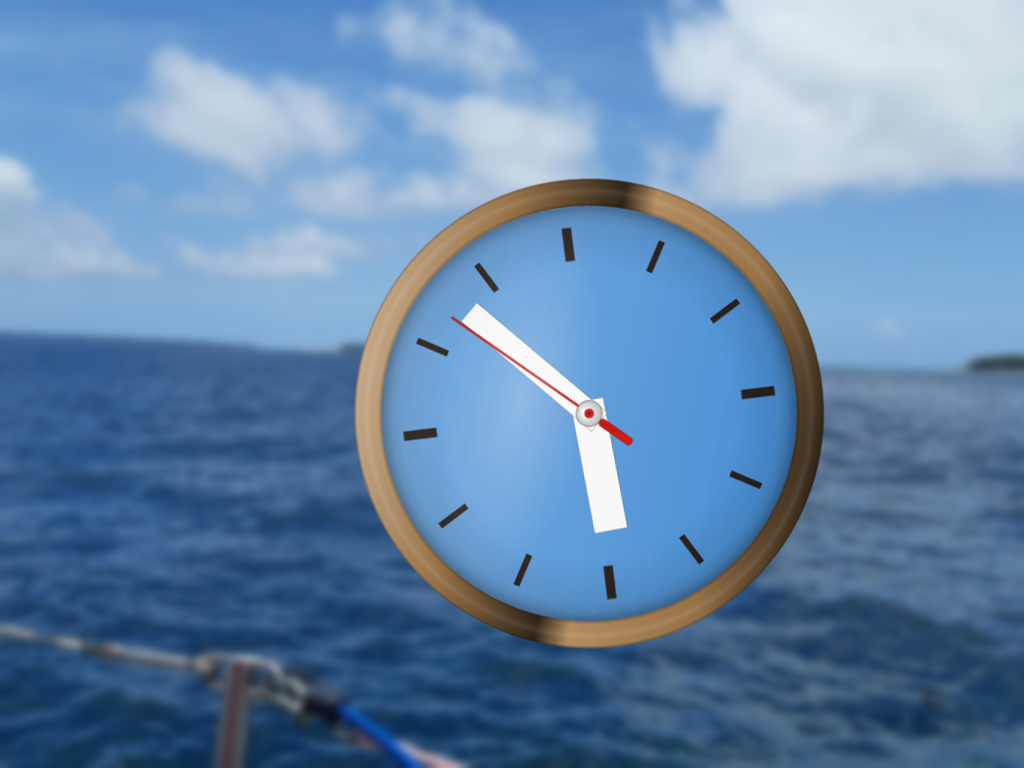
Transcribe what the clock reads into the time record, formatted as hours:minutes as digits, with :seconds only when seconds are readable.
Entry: 5:52:52
